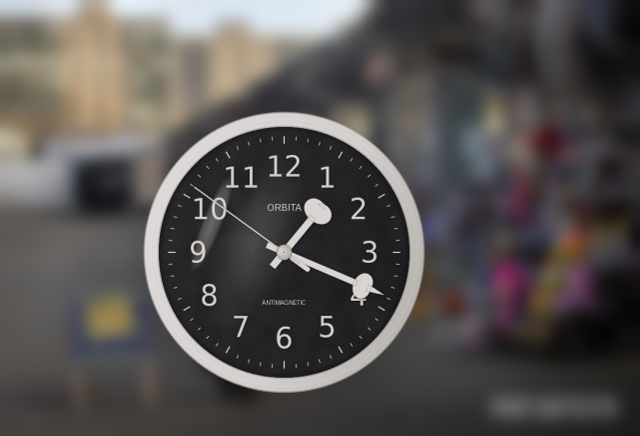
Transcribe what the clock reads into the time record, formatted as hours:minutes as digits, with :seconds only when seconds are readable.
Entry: 1:18:51
